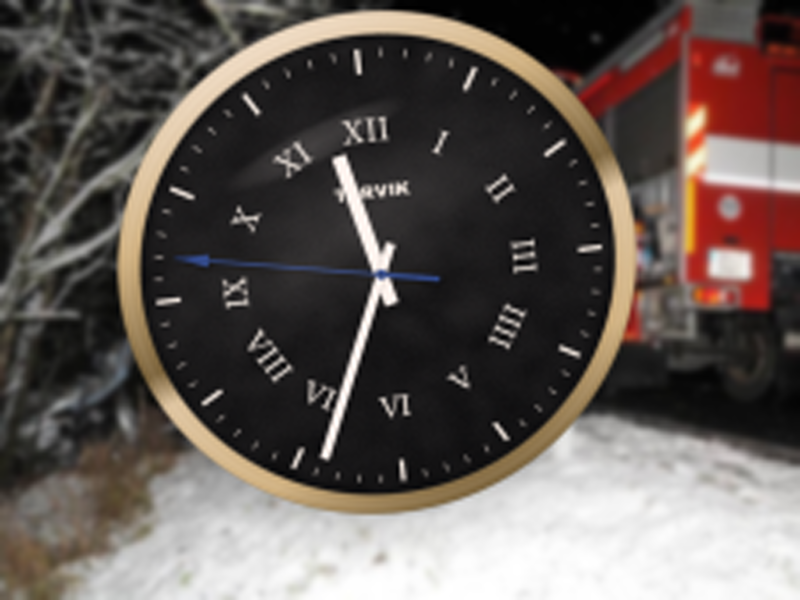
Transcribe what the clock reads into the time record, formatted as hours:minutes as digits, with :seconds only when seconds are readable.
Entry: 11:33:47
